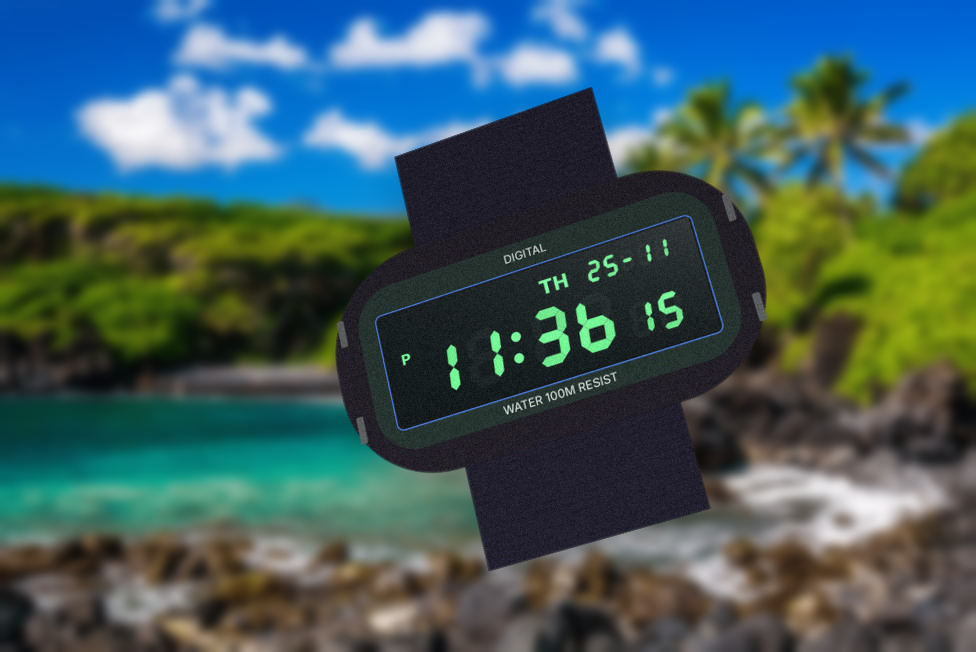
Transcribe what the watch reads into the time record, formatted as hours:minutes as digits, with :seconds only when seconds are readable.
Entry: 11:36:15
